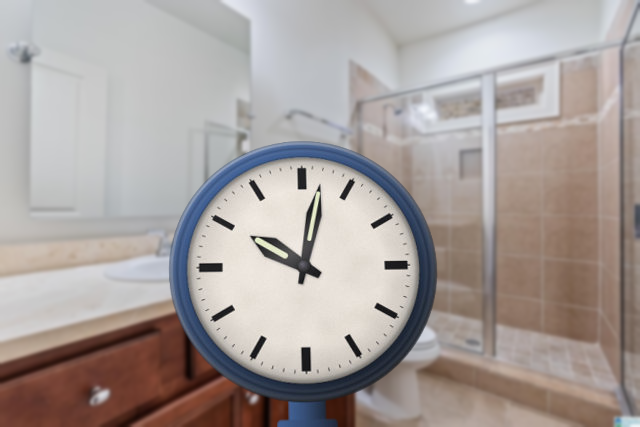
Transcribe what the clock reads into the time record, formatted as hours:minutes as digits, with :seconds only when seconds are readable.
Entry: 10:02
